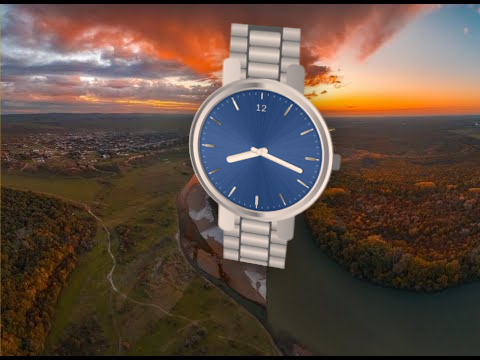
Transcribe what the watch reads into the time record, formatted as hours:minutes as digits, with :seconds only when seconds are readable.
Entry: 8:18
